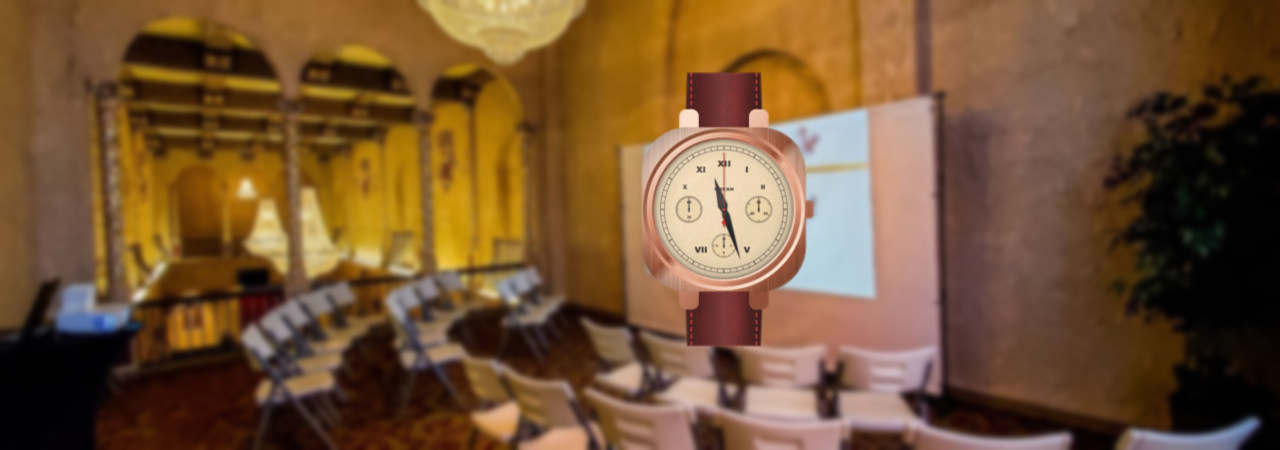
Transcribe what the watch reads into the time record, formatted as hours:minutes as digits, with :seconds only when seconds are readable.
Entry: 11:27
